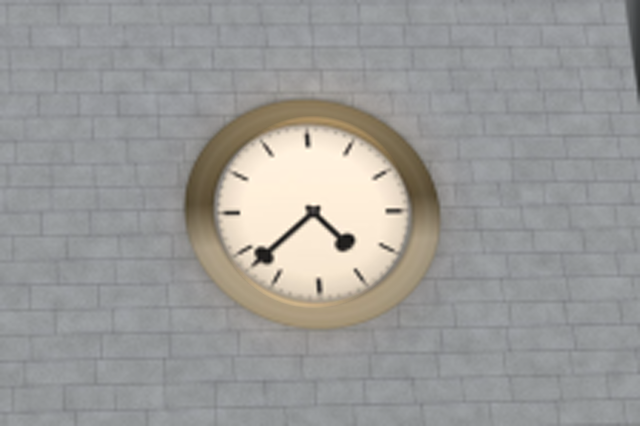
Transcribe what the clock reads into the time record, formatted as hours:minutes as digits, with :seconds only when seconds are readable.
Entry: 4:38
